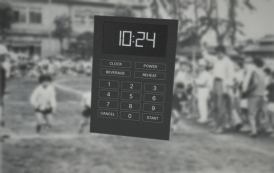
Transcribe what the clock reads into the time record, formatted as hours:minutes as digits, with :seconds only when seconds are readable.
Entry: 10:24
